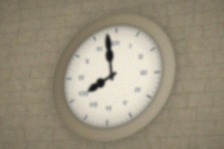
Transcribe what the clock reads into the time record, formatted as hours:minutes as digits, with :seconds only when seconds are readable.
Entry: 7:58
